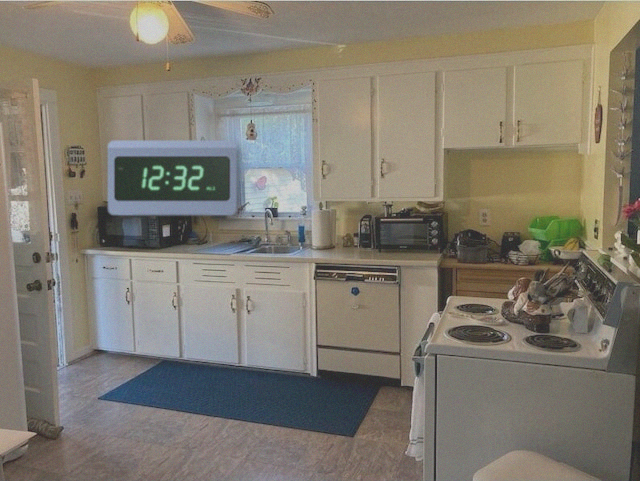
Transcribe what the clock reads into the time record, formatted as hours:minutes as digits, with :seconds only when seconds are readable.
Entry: 12:32
